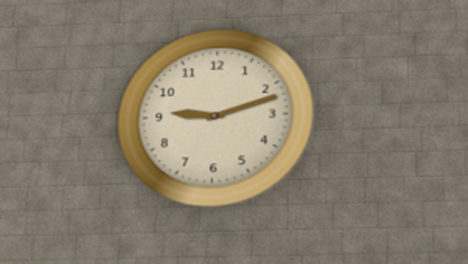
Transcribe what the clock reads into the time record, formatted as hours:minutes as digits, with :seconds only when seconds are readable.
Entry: 9:12
